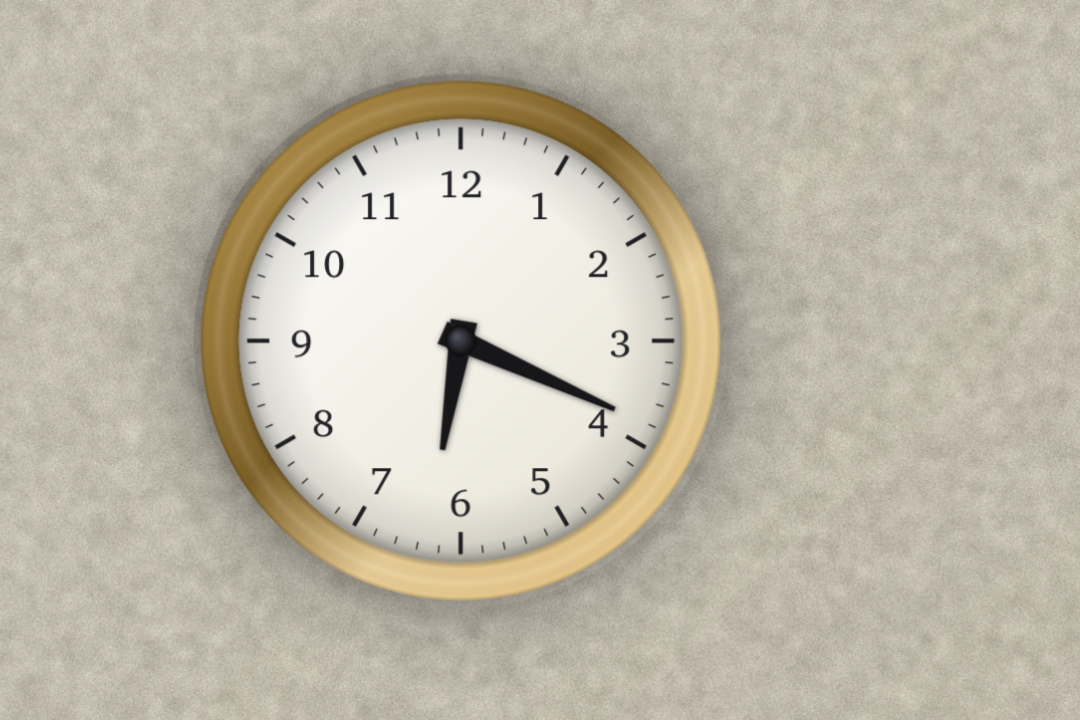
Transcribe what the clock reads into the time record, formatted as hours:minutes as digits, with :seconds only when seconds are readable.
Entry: 6:19
